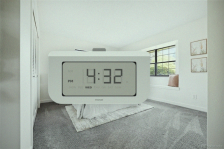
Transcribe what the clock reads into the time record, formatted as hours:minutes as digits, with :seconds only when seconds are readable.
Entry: 4:32
